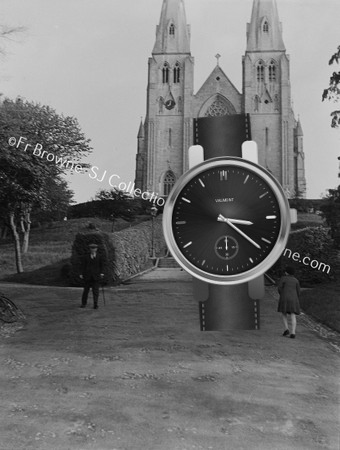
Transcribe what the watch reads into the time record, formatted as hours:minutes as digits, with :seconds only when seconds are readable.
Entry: 3:22
